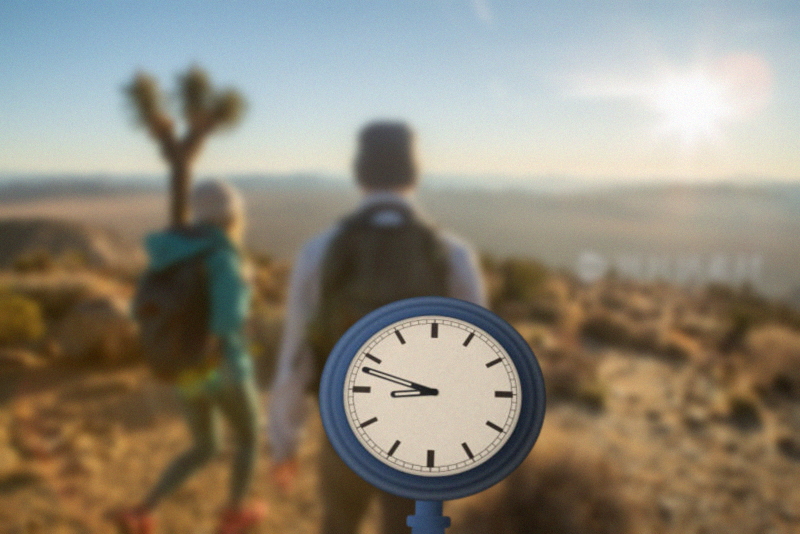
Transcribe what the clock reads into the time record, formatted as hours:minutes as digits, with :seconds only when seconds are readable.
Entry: 8:48
